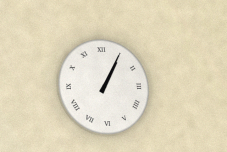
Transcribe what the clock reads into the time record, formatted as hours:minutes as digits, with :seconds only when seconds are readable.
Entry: 1:05
